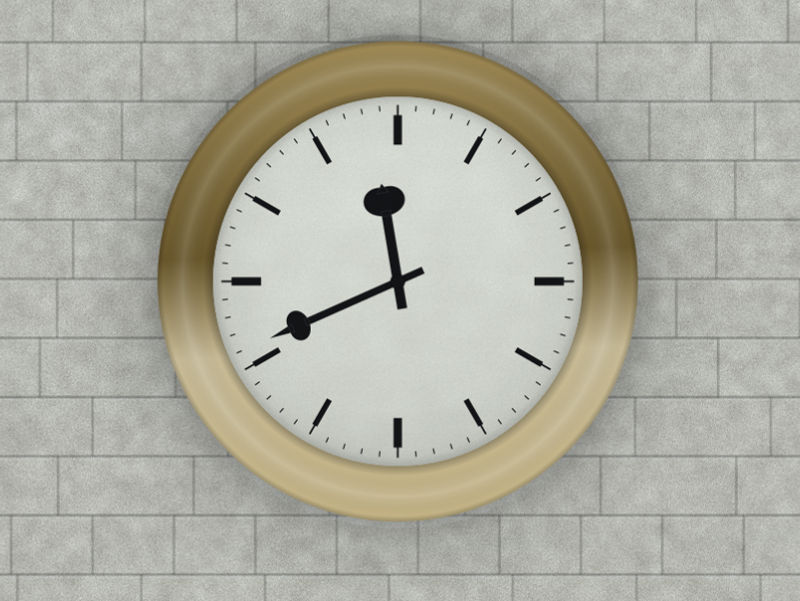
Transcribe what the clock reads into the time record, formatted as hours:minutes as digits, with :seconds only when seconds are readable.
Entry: 11:41
